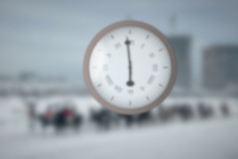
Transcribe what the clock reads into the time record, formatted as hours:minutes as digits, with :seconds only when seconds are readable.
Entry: 5:59
